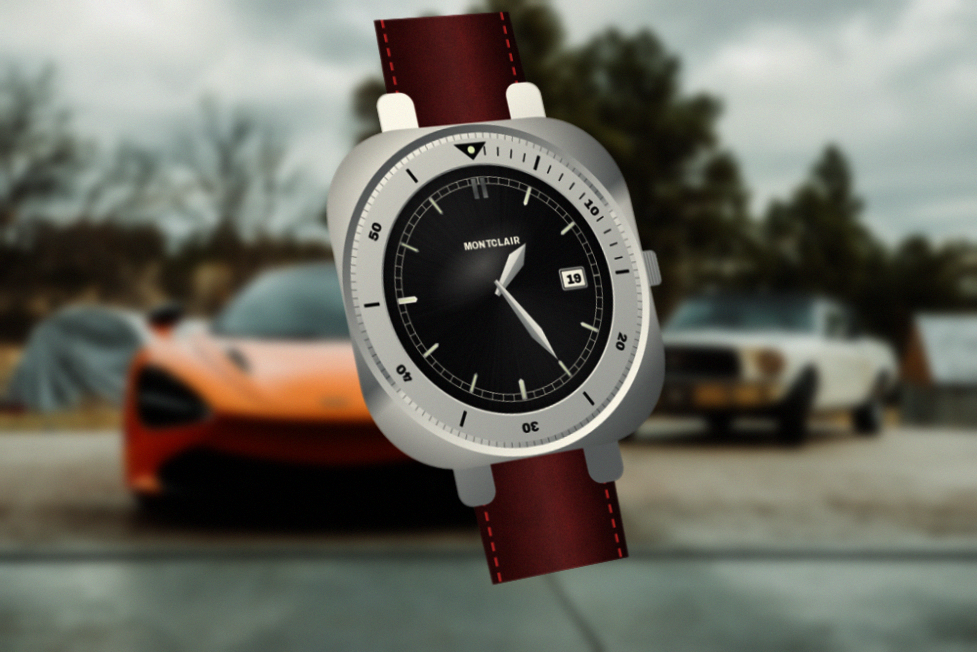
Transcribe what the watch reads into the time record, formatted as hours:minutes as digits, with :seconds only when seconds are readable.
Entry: 1:25
